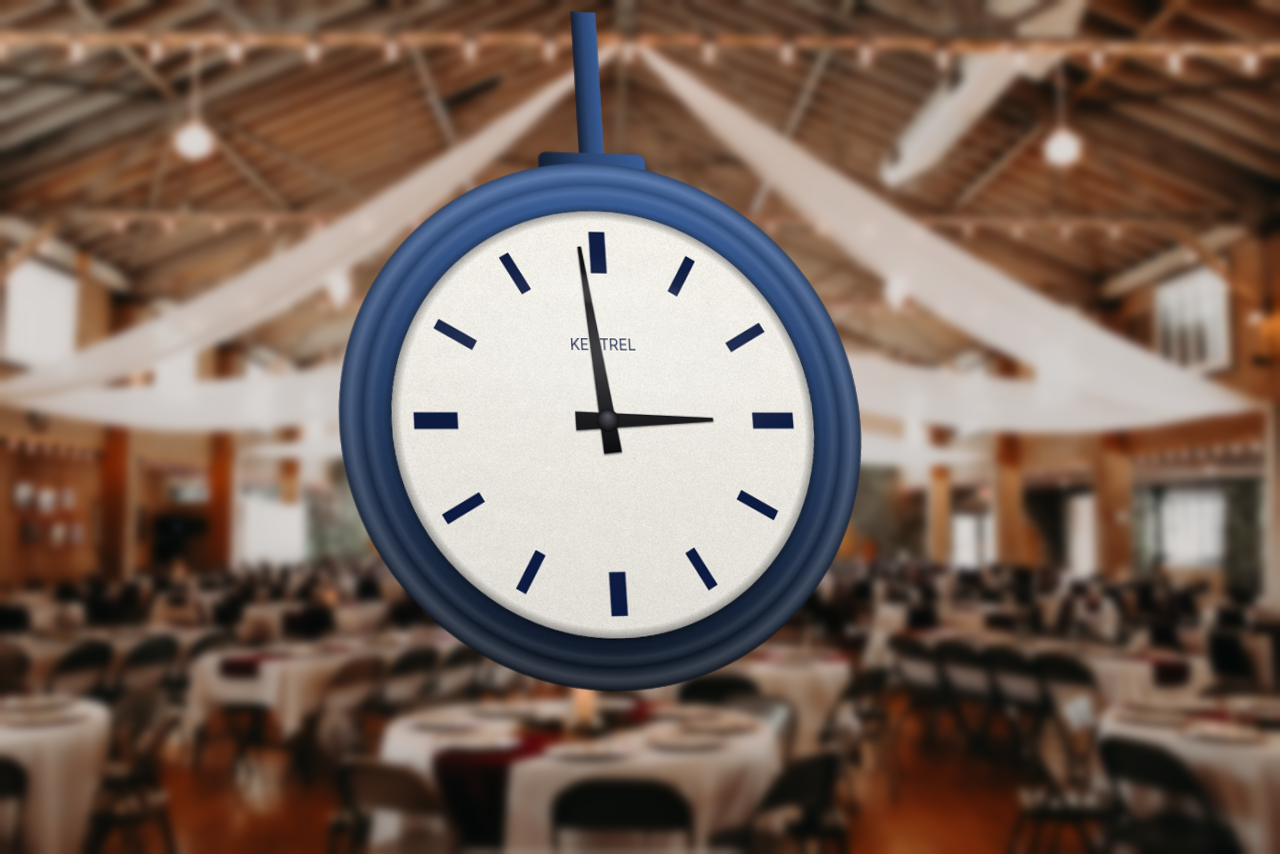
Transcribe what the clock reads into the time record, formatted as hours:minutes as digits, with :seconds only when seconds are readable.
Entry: 2:59
